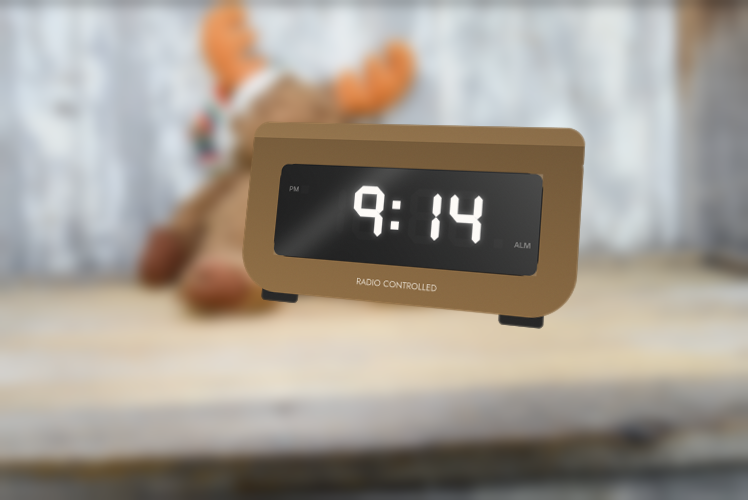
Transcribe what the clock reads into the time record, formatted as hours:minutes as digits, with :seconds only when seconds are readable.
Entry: 9:14
